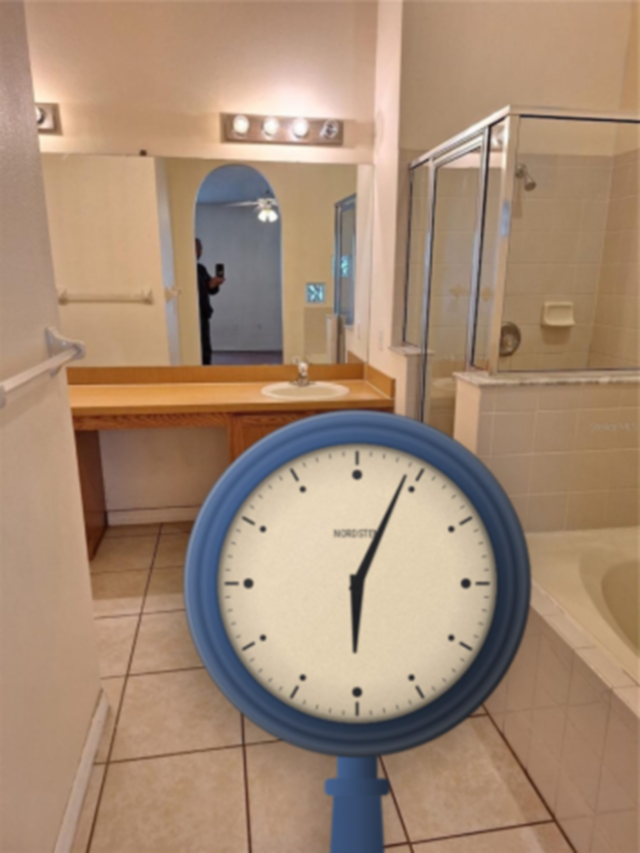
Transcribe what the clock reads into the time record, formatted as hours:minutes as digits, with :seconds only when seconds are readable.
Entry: 6:04
